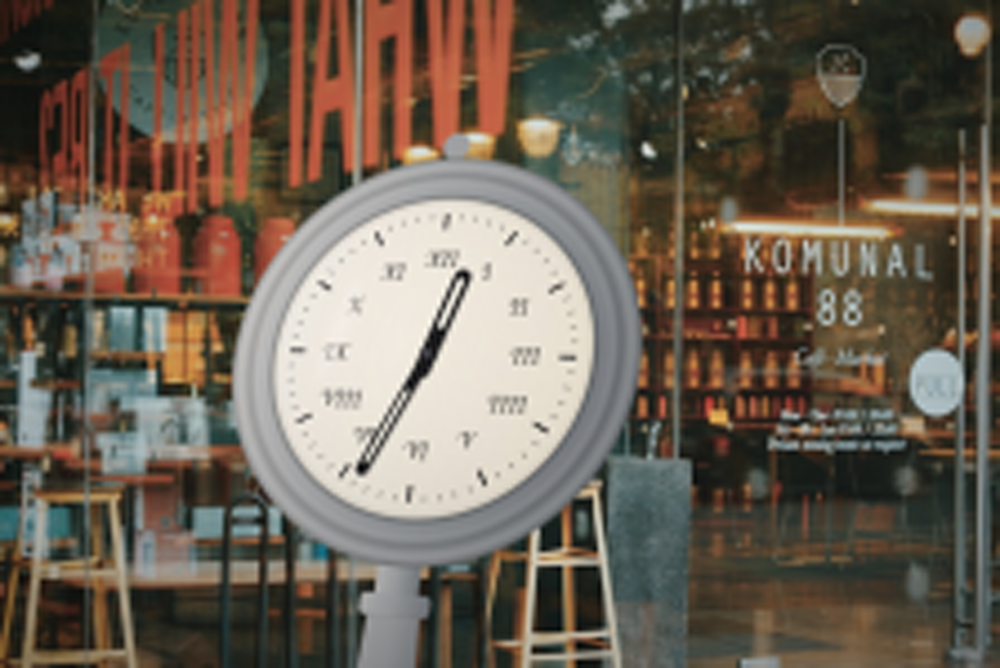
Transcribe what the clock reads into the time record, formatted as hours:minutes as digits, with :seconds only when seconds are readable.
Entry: 12:34
